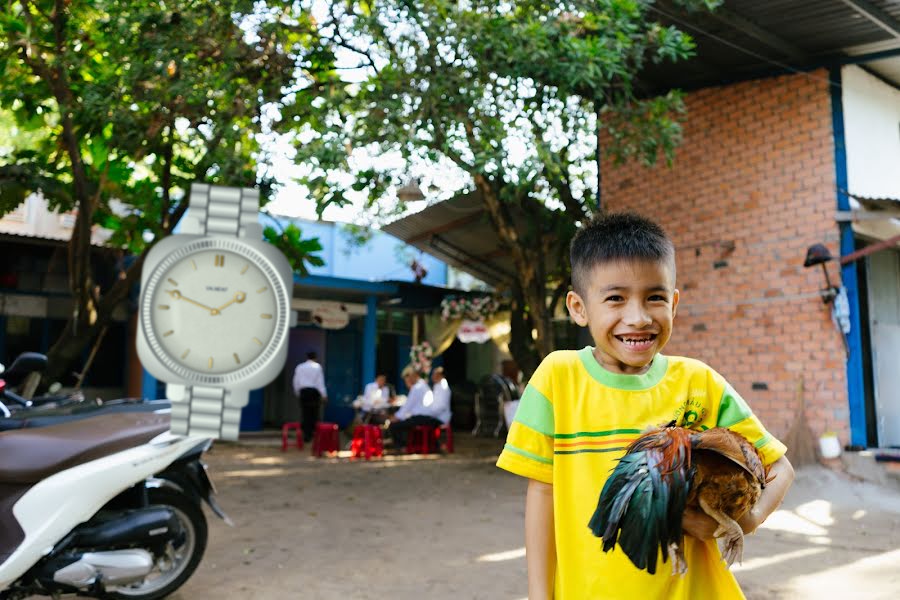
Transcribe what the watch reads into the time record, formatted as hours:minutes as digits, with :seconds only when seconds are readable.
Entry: 1:48
